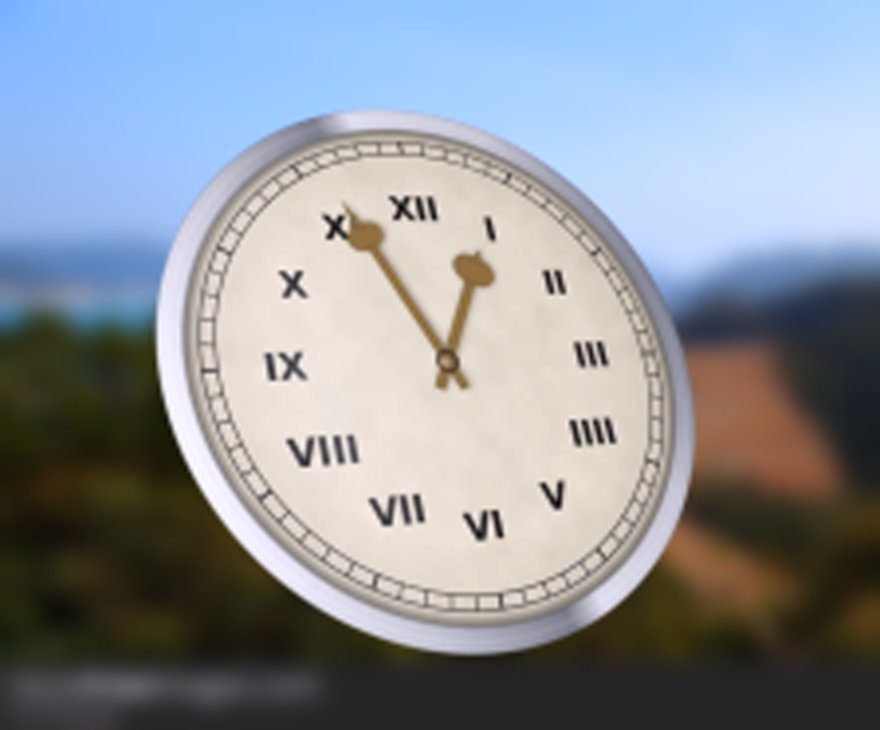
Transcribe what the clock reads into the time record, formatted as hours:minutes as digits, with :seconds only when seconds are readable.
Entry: 12:56
